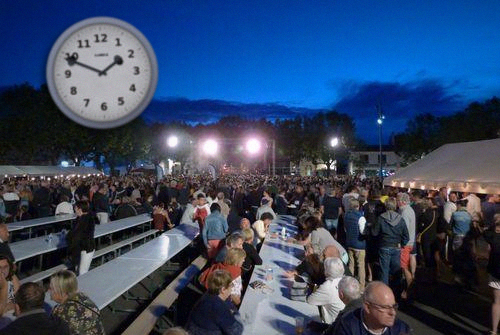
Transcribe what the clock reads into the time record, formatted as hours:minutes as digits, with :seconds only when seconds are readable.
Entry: 1:49
